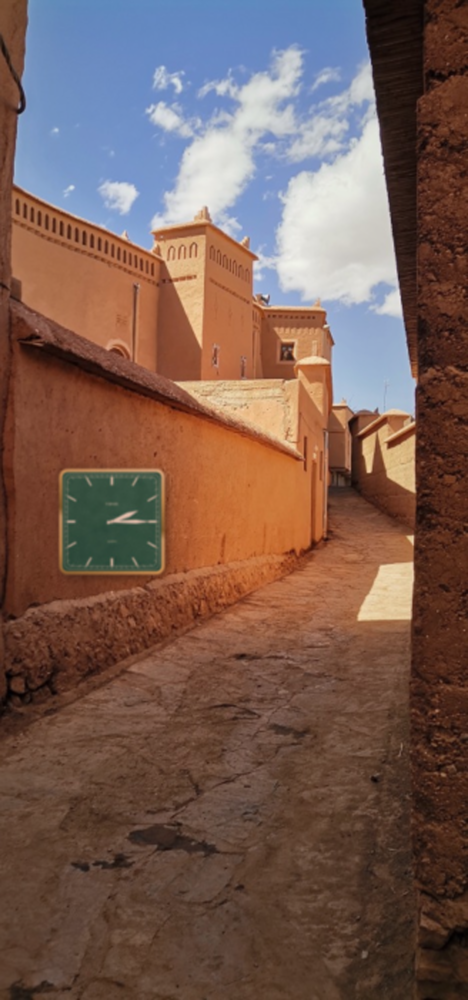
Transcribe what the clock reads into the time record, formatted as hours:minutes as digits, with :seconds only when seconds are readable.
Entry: 2:15
